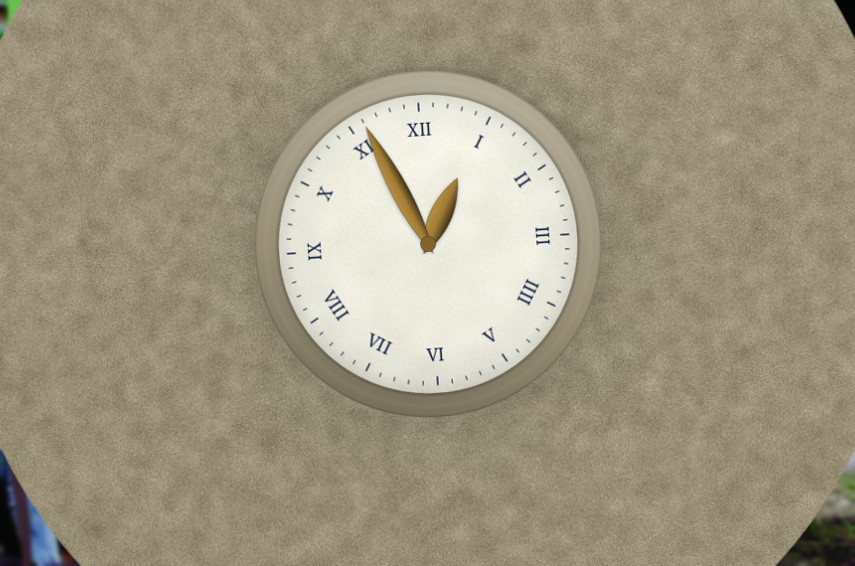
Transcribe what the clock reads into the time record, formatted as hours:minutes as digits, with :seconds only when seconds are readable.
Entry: 12:56
